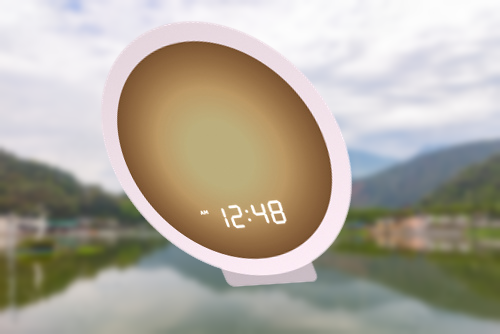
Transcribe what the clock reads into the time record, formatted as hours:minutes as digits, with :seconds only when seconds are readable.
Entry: 12:48
